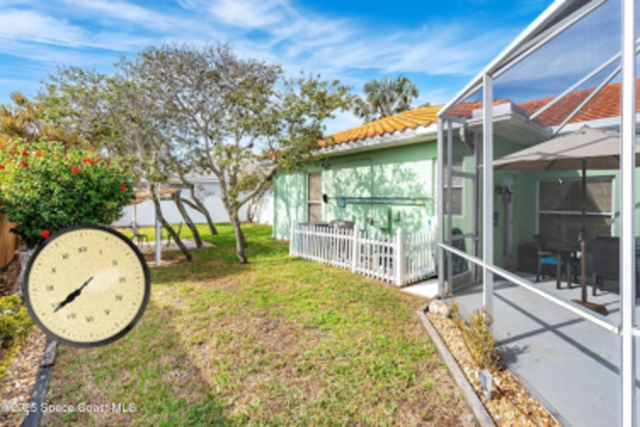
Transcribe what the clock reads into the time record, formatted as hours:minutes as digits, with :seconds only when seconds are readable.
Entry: 7:39
